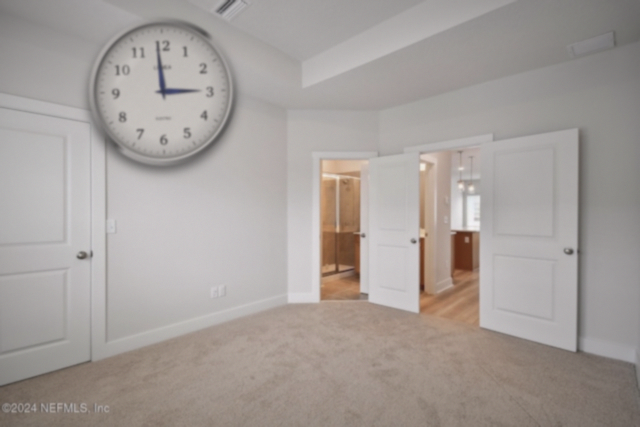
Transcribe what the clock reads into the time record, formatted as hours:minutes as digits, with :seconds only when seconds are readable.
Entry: 2:59
